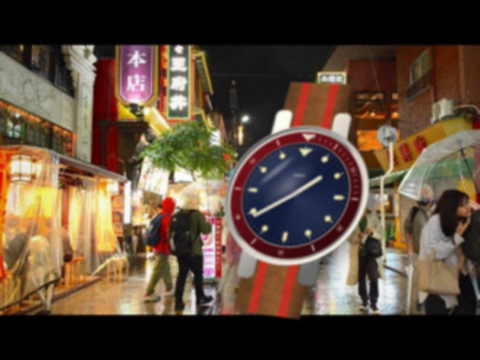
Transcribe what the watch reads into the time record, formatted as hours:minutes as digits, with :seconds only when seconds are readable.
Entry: 1:39
